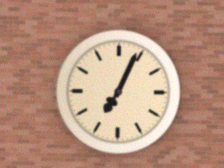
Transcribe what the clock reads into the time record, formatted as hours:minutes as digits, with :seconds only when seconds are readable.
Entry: 7:04
